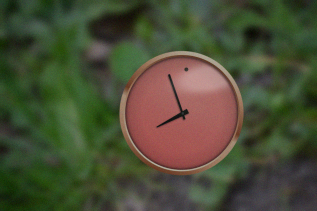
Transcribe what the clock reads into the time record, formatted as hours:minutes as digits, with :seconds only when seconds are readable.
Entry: 7:56
